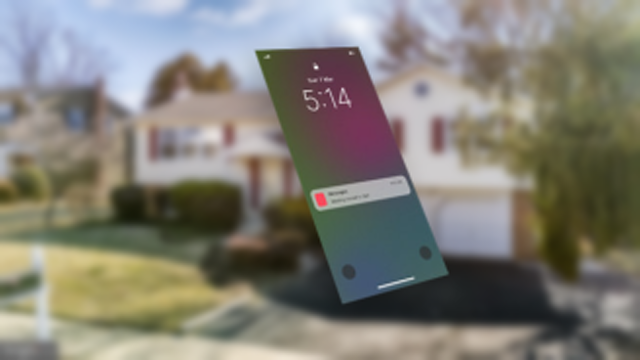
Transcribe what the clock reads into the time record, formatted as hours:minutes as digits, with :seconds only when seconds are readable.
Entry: 5:14
